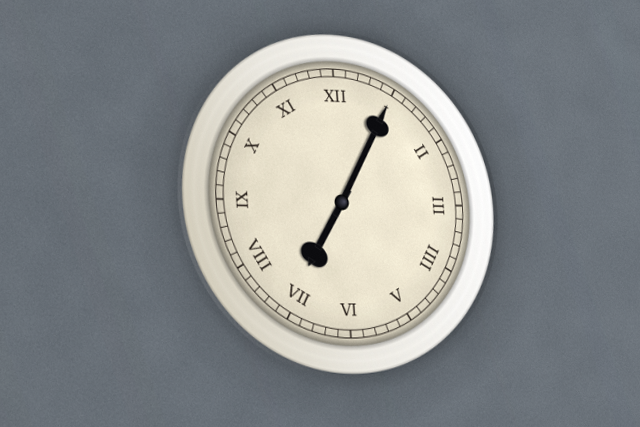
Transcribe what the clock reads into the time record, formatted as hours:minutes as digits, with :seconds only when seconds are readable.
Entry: 7:05
